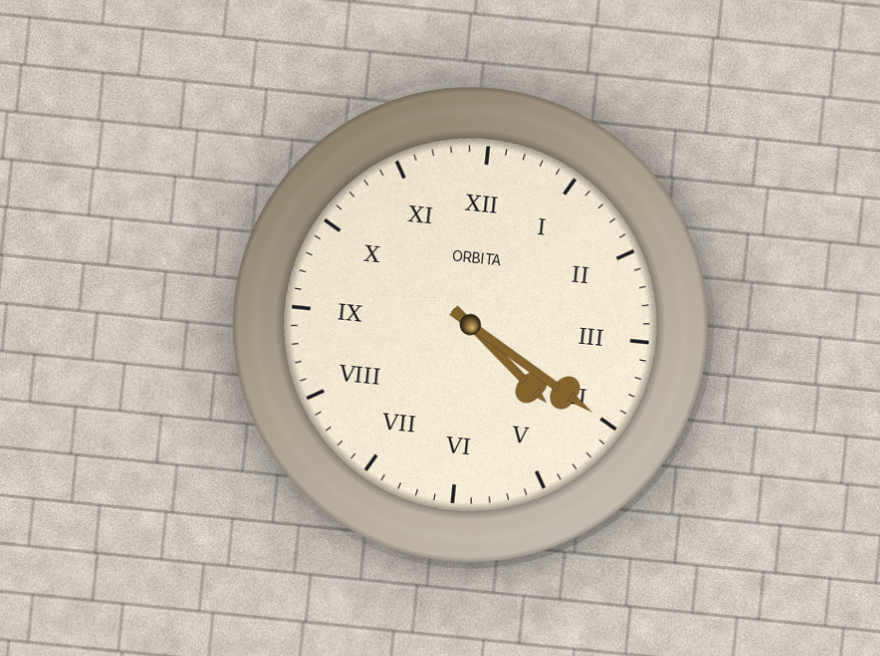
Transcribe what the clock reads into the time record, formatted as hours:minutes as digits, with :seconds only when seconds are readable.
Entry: 4:20
